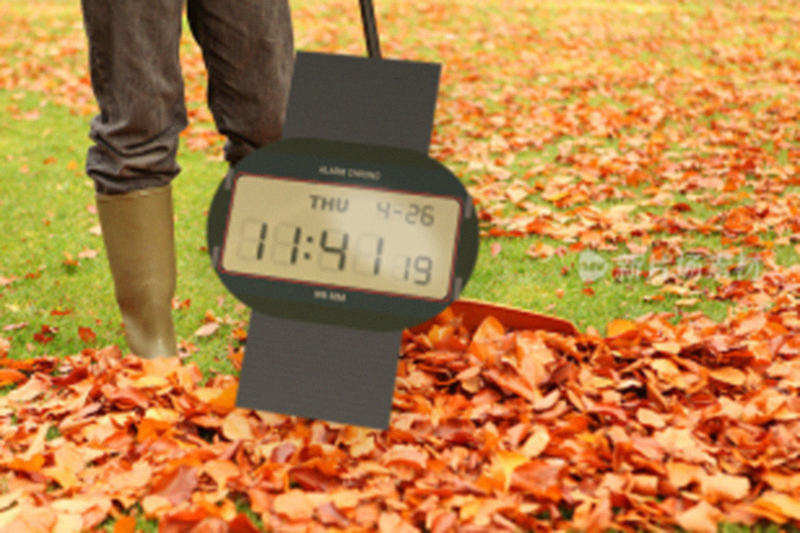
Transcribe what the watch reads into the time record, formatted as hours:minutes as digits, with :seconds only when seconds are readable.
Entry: 11:41:19
